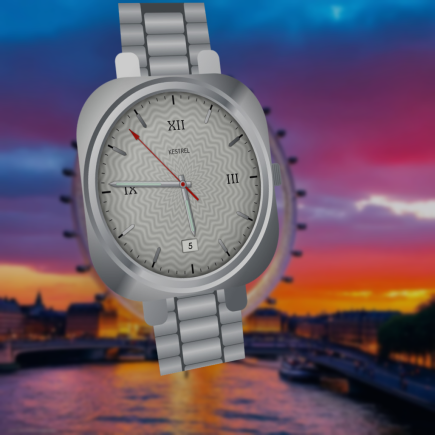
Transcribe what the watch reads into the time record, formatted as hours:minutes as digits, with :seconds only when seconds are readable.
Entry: 5:45:53
